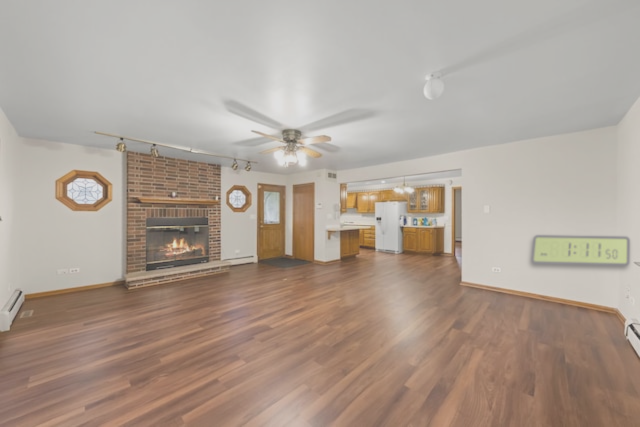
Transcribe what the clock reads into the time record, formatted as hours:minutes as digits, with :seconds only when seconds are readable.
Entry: 1:11
